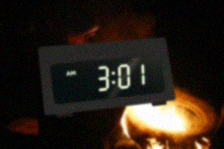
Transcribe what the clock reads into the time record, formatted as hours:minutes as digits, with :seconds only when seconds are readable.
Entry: 3:01
